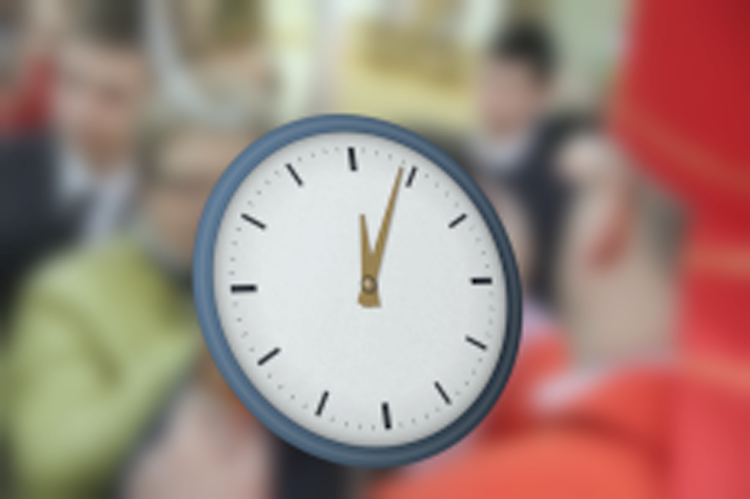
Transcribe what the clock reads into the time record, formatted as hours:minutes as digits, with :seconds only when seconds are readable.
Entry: 12:04
